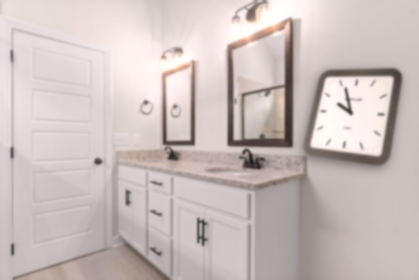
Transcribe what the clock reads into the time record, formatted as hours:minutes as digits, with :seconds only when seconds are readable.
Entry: 9:56
